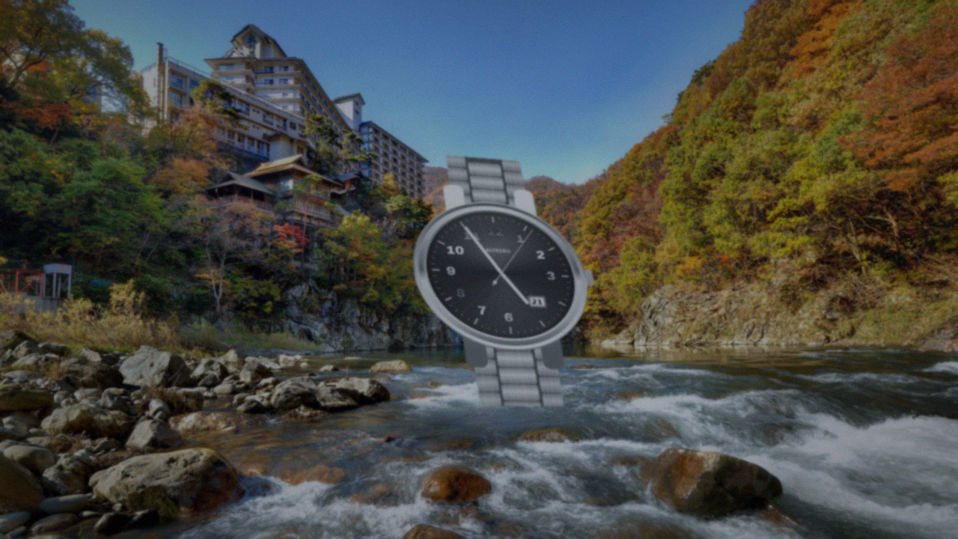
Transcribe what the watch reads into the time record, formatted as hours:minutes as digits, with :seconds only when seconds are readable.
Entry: 4:55:06
